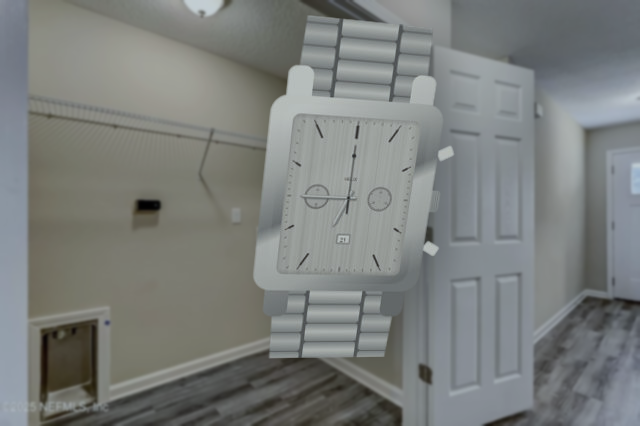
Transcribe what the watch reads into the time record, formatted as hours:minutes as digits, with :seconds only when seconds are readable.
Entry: 6:45
